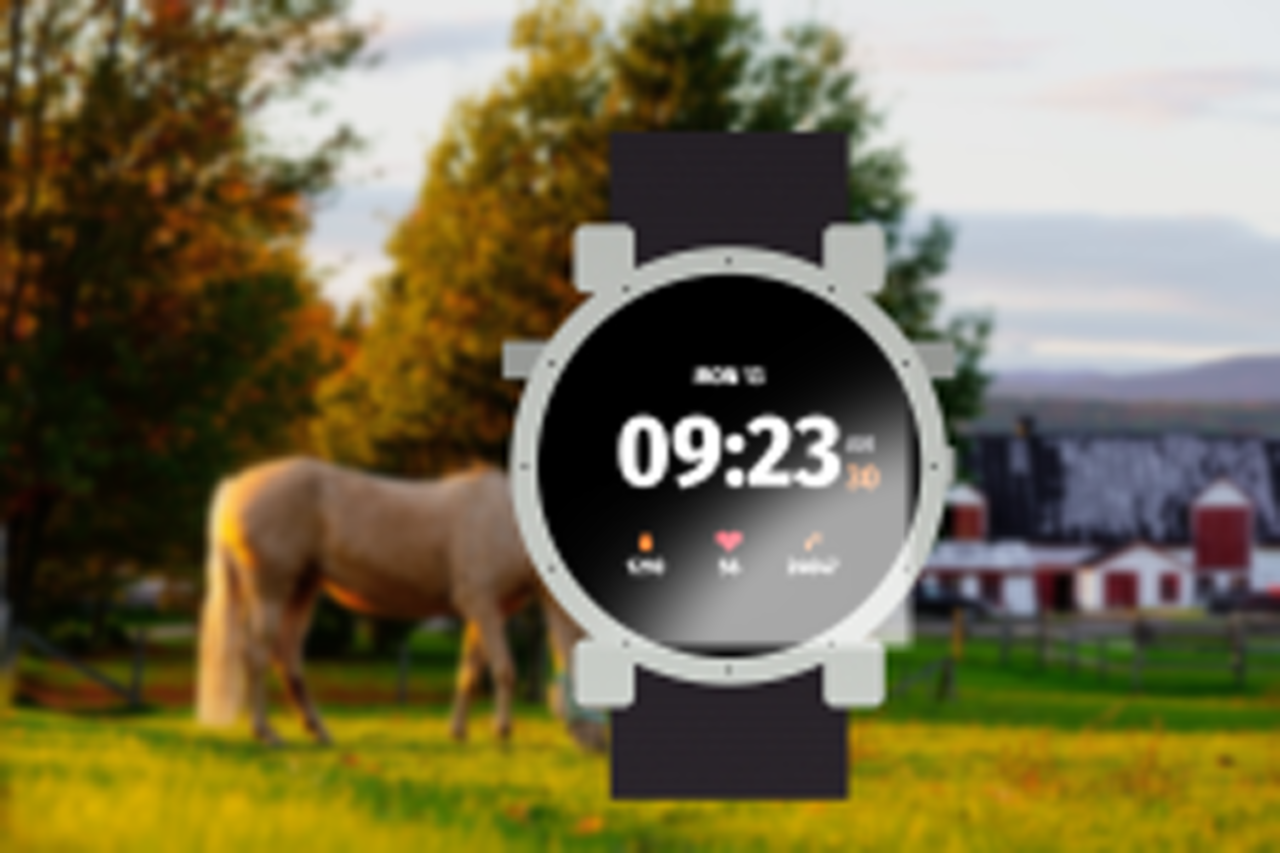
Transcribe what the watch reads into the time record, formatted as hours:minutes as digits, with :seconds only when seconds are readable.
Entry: 9:23
